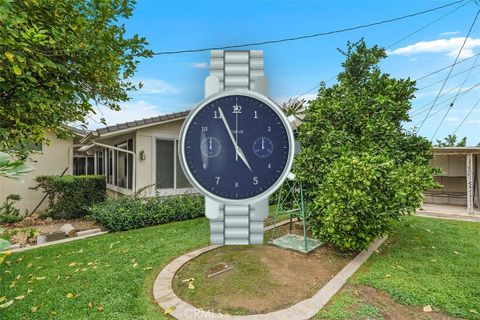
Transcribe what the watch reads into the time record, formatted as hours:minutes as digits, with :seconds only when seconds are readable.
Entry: 4:56
